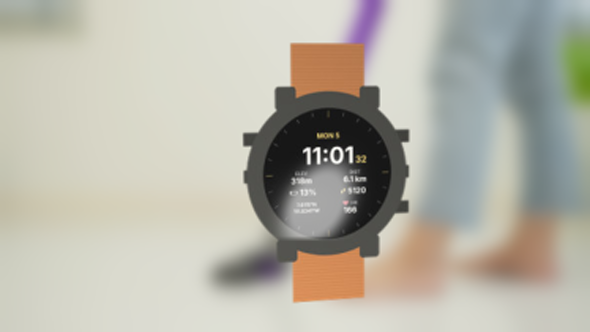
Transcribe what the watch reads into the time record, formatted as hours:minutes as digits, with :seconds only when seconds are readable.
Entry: 11:01
